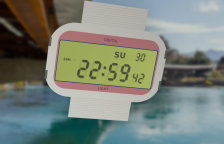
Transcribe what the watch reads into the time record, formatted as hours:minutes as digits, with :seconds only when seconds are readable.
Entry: 22:59:42
